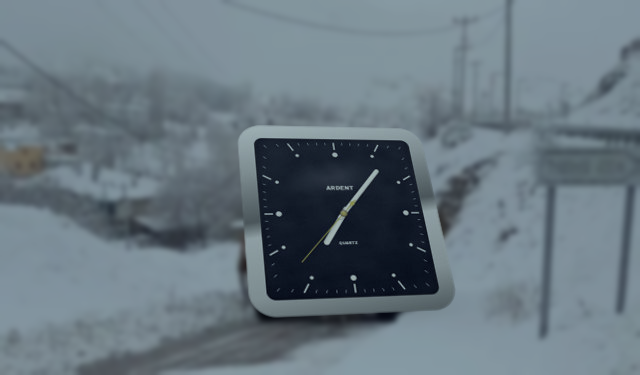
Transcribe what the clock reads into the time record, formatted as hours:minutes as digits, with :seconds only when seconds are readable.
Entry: 7:06:37
